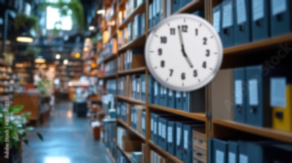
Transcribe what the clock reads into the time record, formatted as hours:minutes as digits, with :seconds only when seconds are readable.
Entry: 4:58
